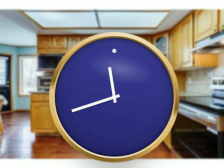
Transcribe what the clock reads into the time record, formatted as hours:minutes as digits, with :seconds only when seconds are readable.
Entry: 11:42
